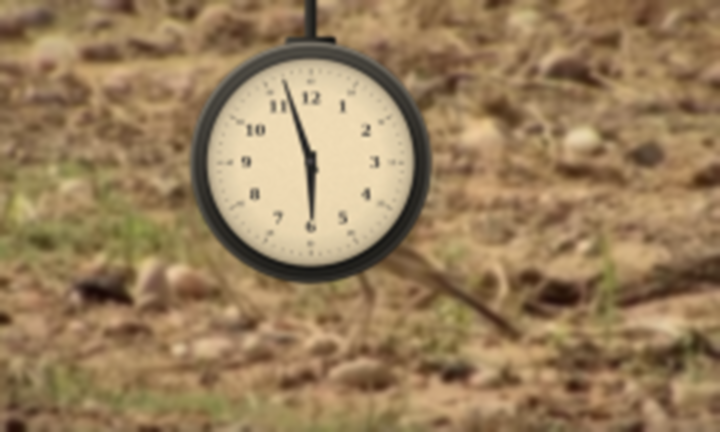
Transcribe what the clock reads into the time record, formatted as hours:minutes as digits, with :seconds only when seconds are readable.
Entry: 5:57
